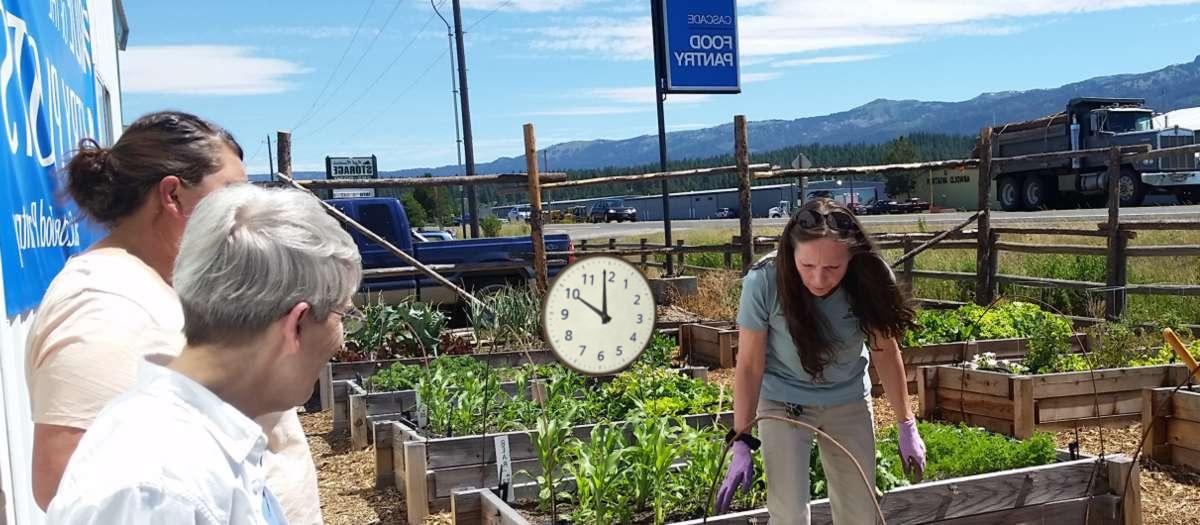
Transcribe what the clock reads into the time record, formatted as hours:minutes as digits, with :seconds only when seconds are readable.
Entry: 9:59
